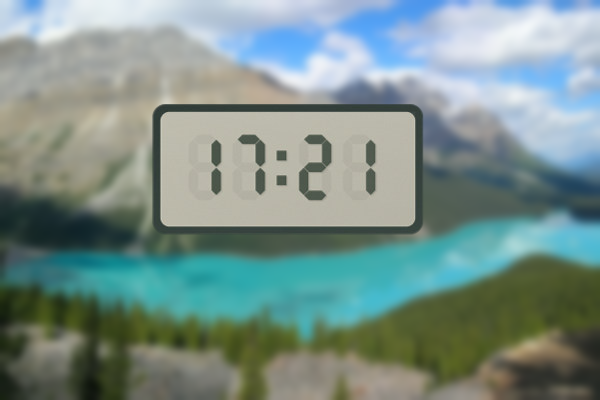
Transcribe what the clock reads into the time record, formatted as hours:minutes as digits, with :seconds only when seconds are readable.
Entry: 17:21
